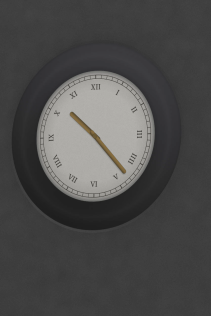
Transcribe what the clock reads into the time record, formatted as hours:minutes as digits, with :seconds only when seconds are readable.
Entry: 10:23
